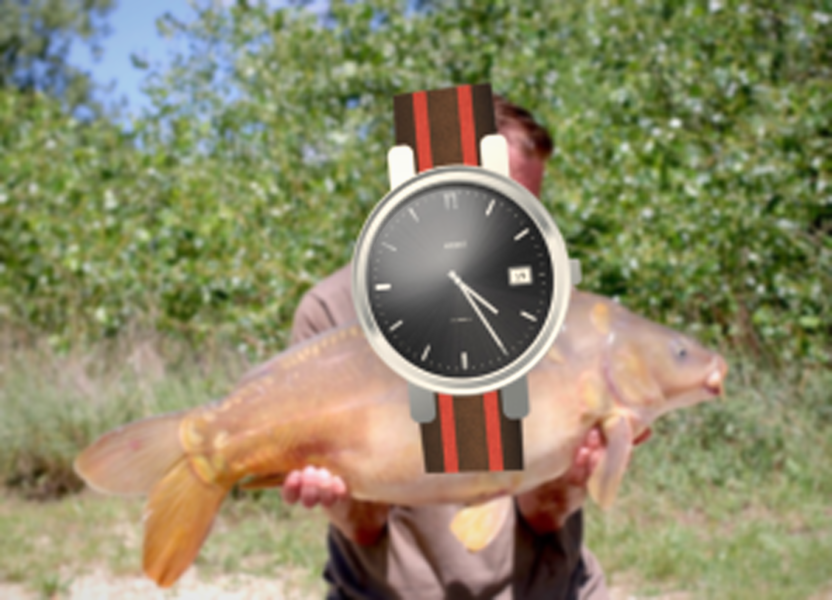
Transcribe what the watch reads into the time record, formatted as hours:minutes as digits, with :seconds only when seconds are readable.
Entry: 4:25
